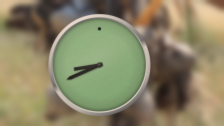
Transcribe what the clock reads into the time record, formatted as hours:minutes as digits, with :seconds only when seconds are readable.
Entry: 8:41
